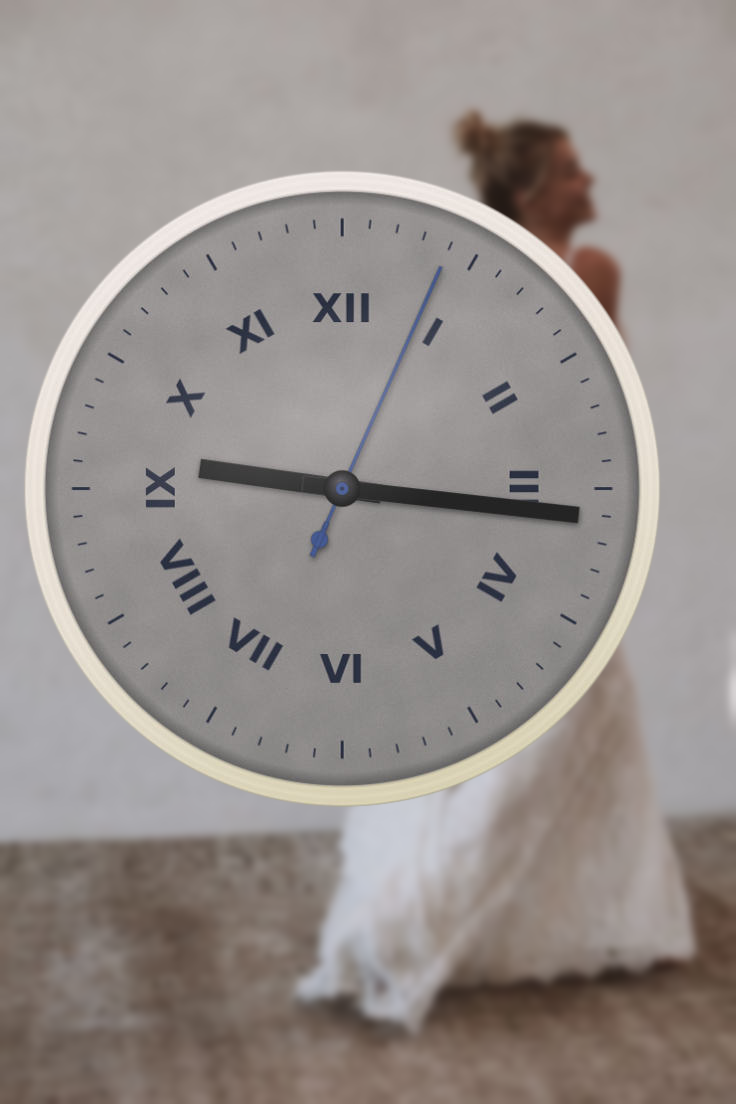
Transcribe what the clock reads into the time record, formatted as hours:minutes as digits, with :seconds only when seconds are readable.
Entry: 9:16:04
